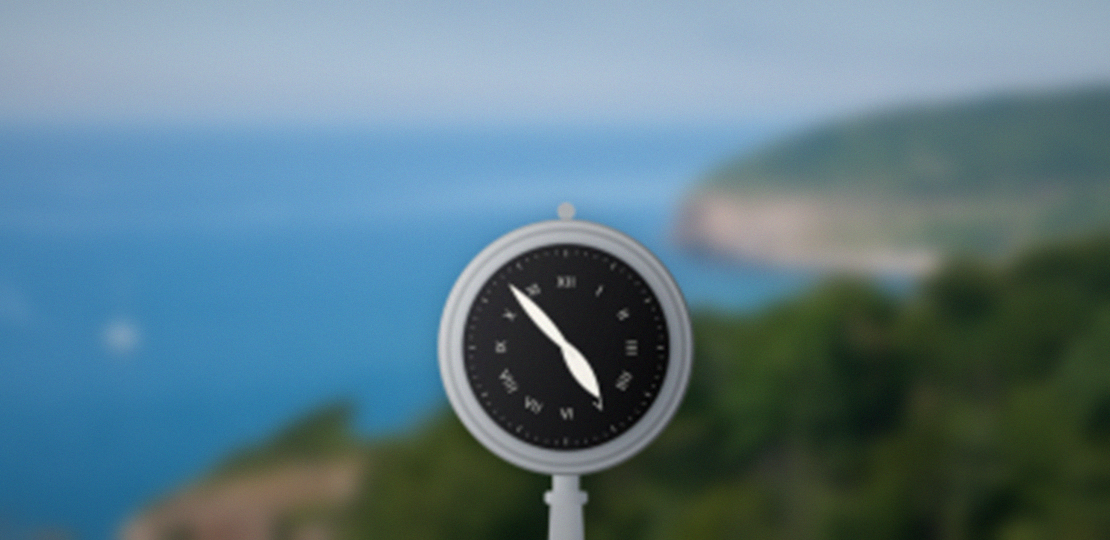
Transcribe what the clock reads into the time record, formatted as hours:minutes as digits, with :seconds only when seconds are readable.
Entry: 4:53
